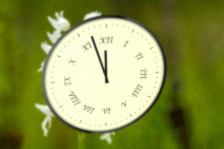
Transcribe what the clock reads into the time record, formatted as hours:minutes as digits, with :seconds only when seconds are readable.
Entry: 11:57
